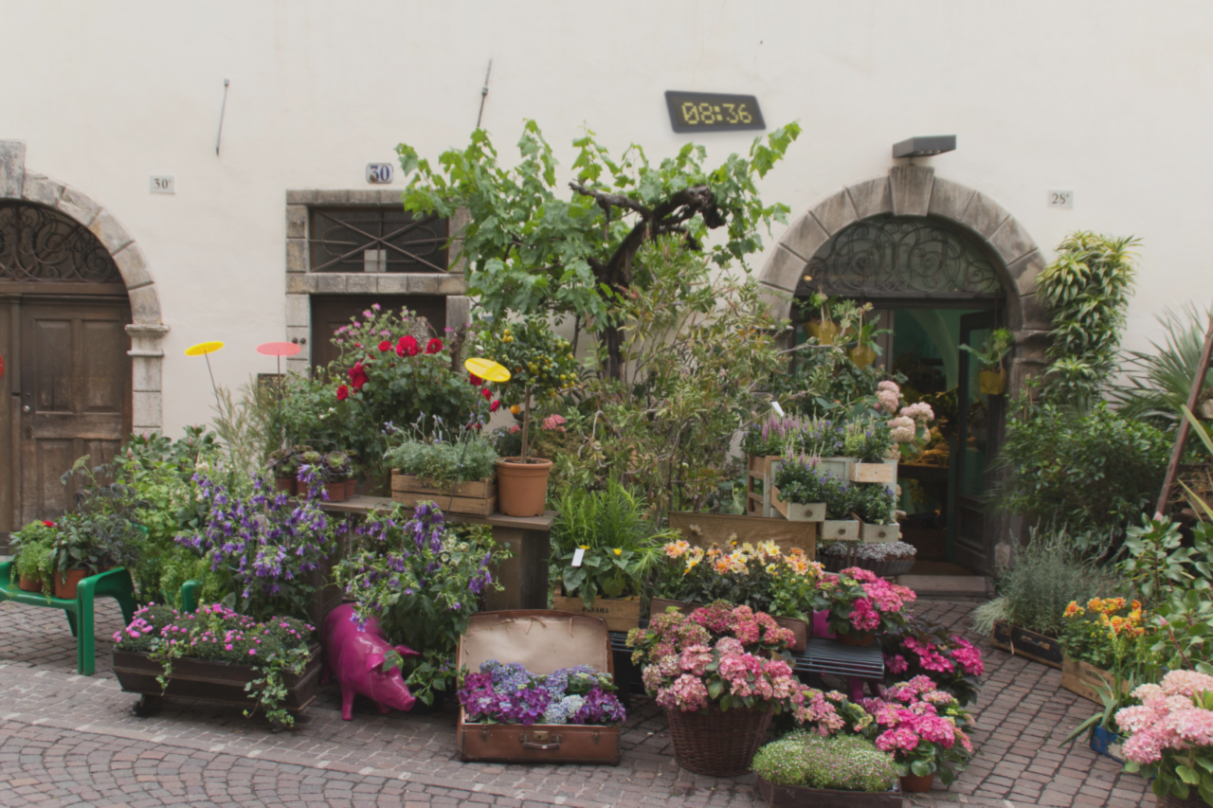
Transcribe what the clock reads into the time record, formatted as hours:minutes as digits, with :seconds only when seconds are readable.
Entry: 8:36
